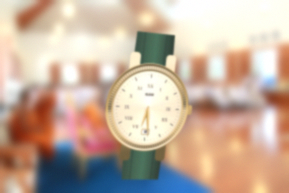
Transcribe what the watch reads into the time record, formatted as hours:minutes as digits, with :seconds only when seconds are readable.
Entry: 6:29
